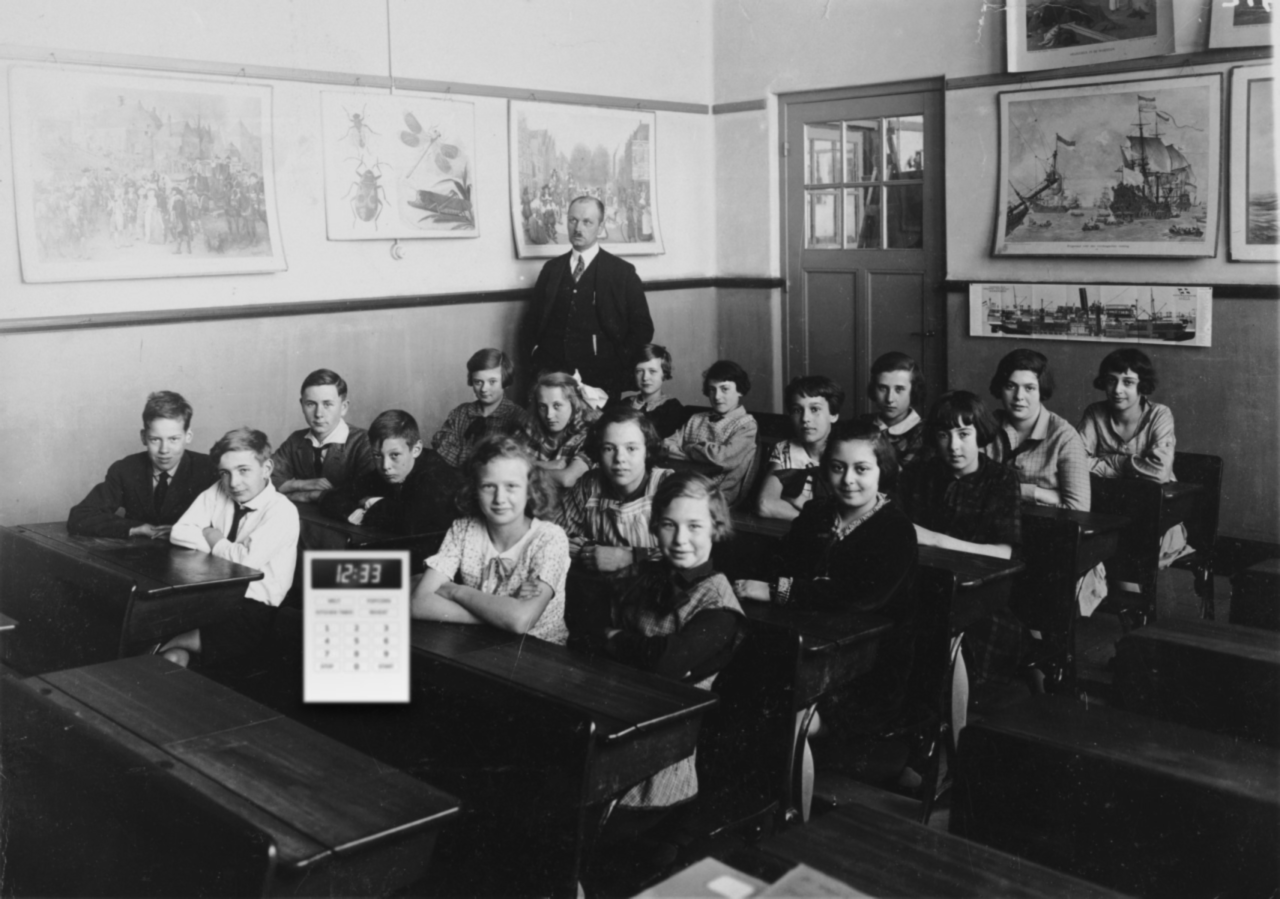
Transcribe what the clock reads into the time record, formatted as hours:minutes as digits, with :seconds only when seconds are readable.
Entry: 12:33
